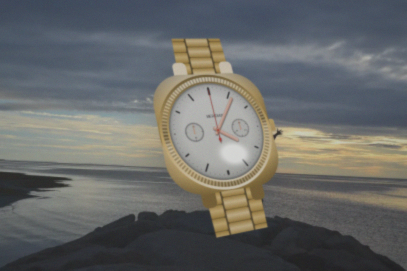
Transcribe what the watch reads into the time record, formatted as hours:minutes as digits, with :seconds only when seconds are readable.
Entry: 4:06
